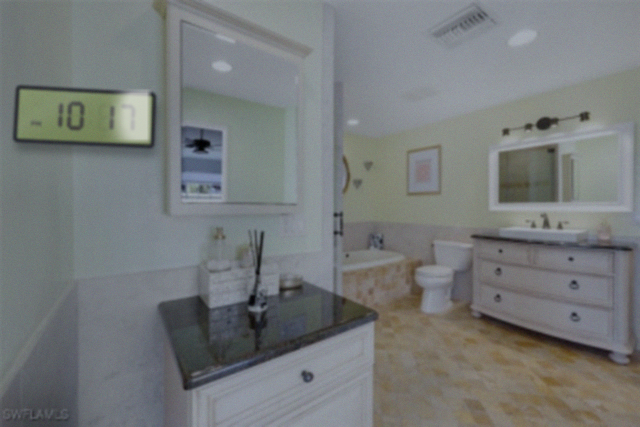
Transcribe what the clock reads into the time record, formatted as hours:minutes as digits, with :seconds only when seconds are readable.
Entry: 10:17
